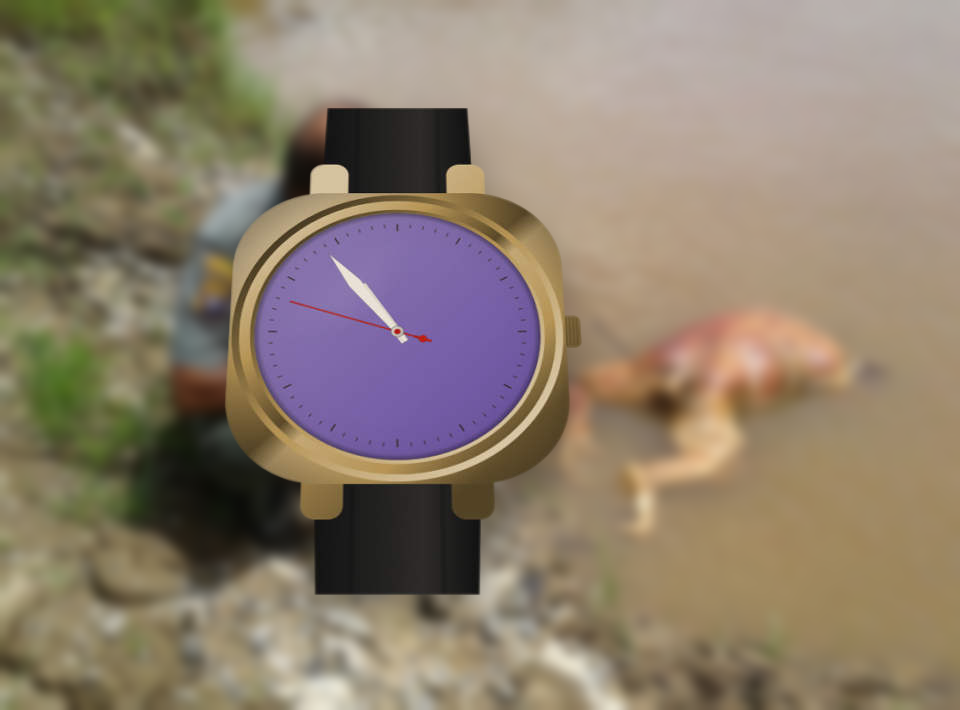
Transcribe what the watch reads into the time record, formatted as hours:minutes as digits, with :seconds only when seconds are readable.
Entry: 10:53:48
